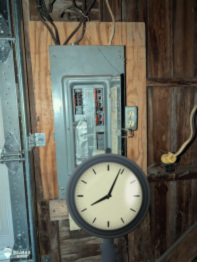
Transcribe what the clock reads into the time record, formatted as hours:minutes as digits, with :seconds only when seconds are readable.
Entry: 8:04
